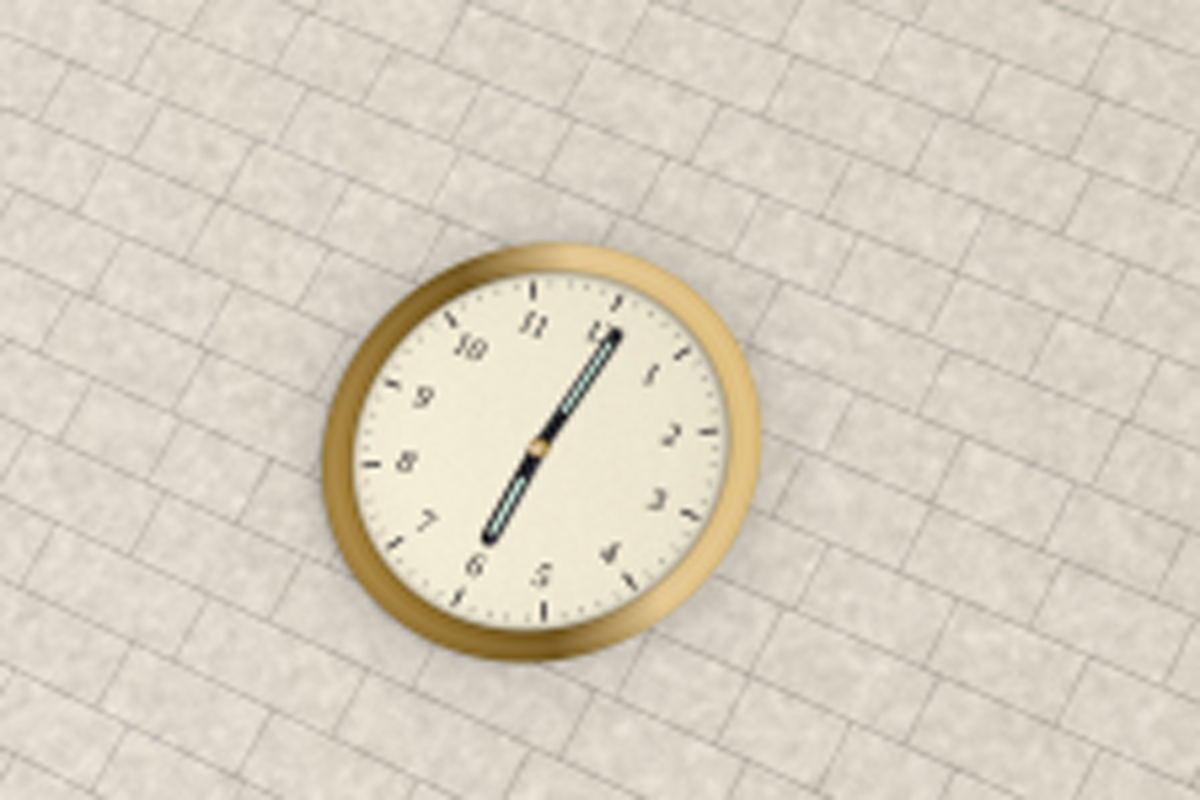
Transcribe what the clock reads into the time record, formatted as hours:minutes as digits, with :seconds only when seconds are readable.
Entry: 6:01
